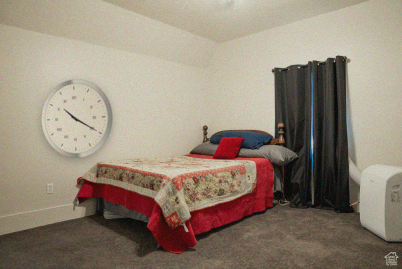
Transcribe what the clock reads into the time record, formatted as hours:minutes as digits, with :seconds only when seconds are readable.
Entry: 10:20
